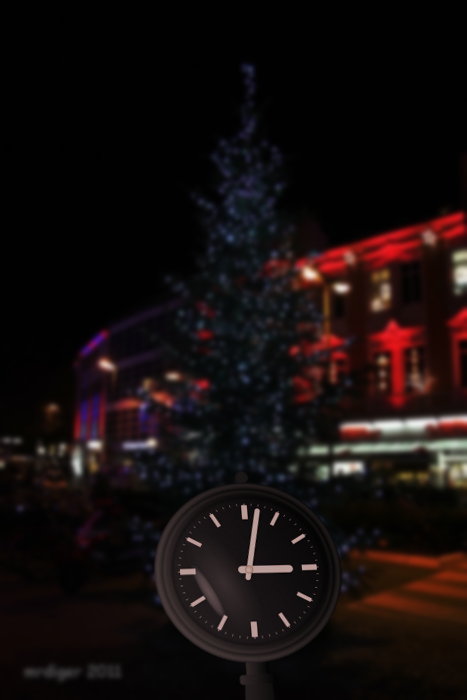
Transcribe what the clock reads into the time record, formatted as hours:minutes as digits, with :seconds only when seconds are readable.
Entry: 3:02
